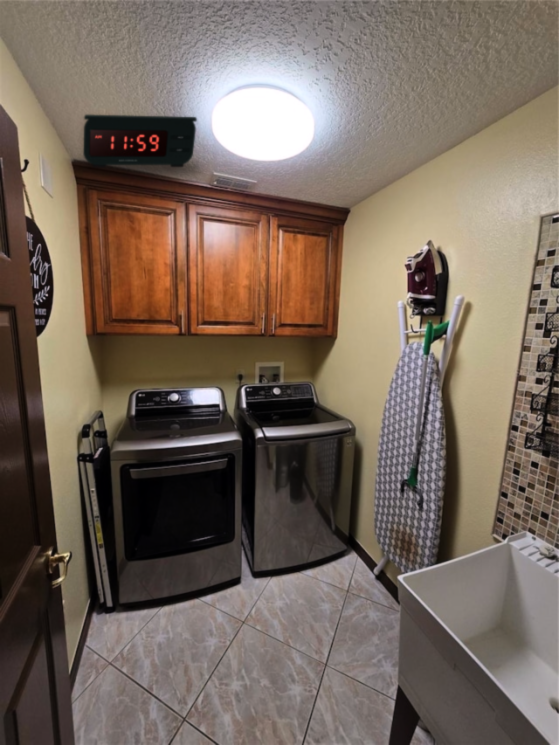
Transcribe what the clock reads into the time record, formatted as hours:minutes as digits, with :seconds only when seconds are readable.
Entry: 11:59
